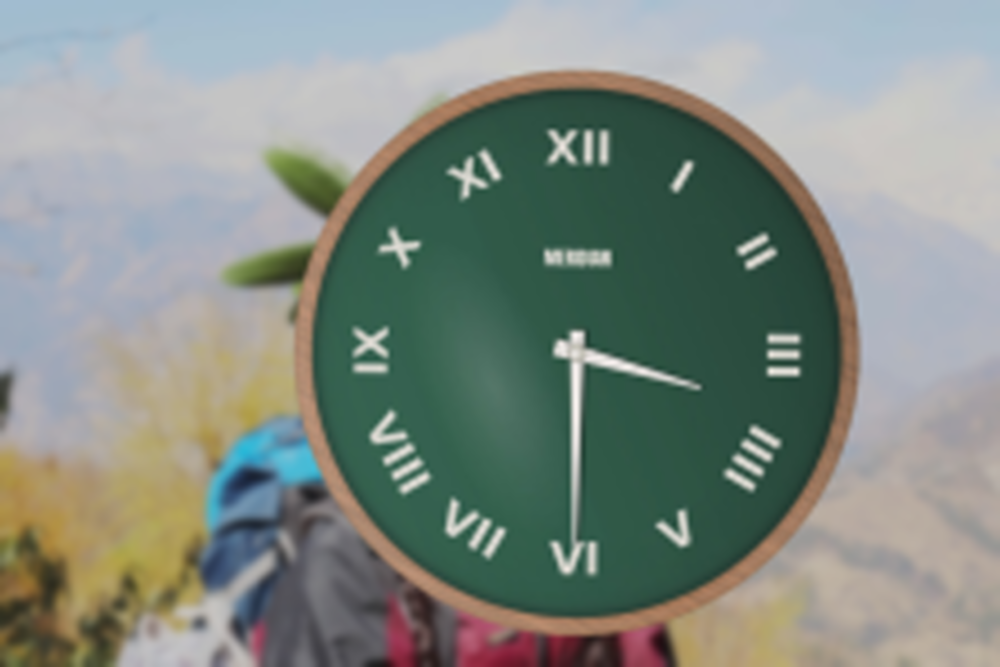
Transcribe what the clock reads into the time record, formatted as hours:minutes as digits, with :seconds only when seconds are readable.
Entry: 3:30
